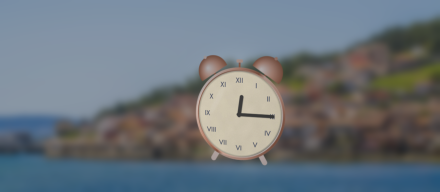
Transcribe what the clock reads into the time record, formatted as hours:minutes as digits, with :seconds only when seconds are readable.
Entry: 12:15
